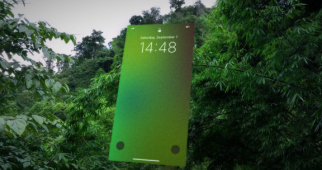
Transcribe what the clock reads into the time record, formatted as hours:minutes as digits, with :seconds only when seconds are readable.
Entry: 14:48
